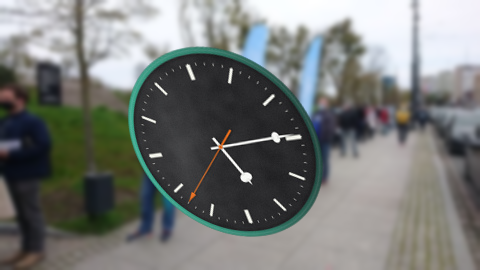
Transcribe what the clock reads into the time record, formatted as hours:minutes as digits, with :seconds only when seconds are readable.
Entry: 5:14:38
